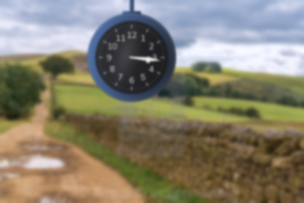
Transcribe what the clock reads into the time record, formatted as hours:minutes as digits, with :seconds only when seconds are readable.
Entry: 3:16
